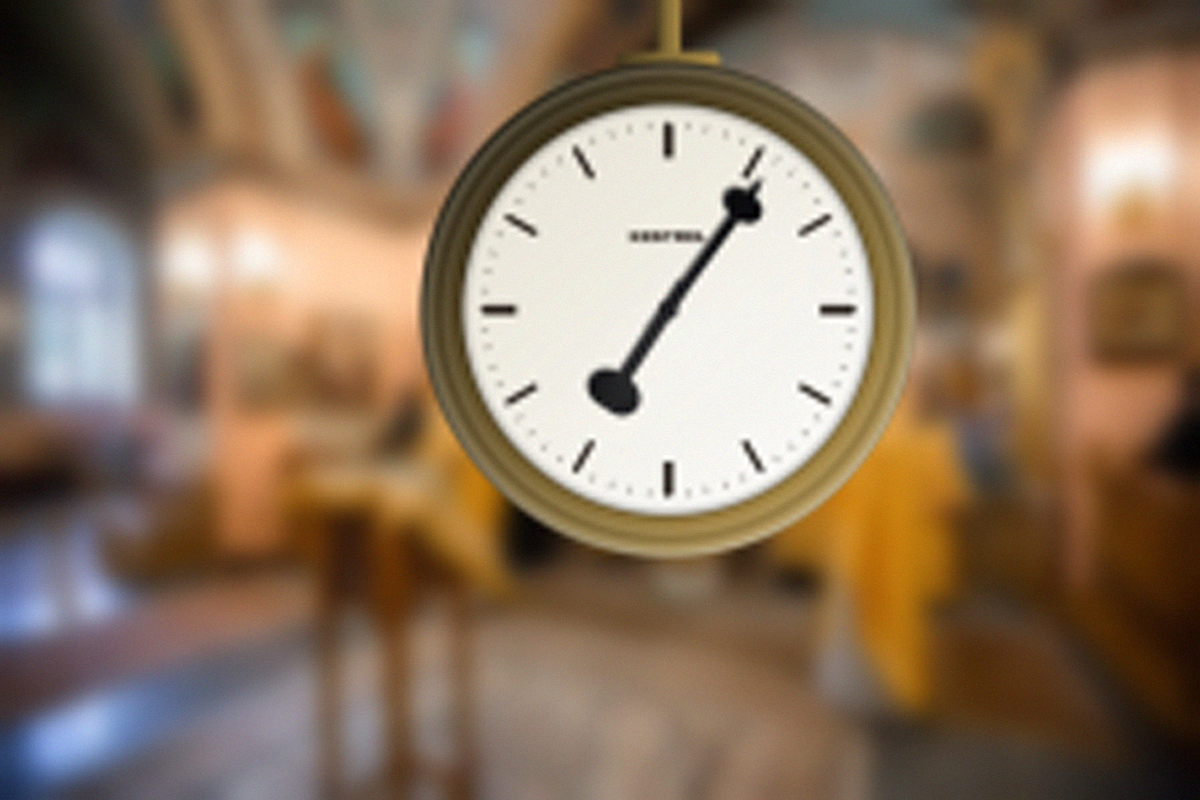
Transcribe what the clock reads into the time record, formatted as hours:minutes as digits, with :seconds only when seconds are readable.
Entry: 7:06
